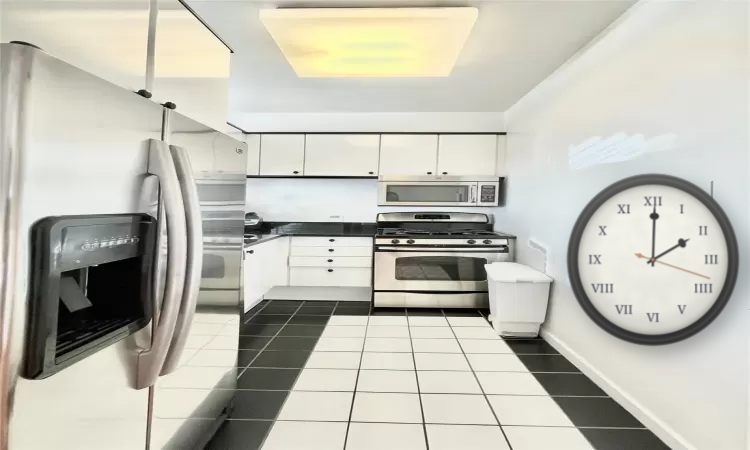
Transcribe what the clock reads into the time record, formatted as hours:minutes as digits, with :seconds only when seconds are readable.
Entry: 2:00:18
